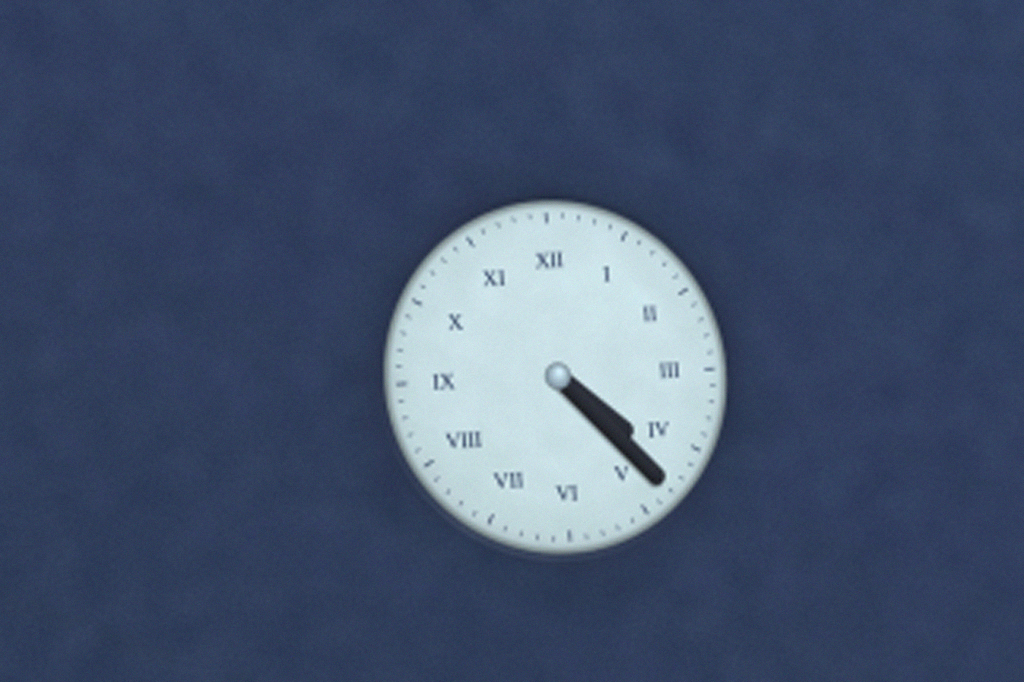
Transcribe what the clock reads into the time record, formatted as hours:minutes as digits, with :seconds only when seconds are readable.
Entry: 4:23
